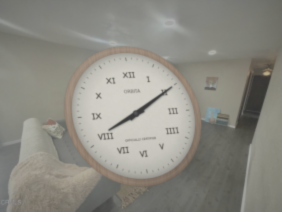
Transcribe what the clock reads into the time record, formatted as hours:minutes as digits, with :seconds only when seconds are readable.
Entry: 8:10
